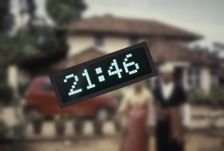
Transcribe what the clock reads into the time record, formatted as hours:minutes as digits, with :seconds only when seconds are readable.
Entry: 21:46
